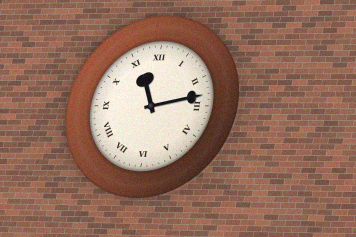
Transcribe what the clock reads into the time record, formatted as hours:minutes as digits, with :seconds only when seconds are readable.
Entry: 11:13
